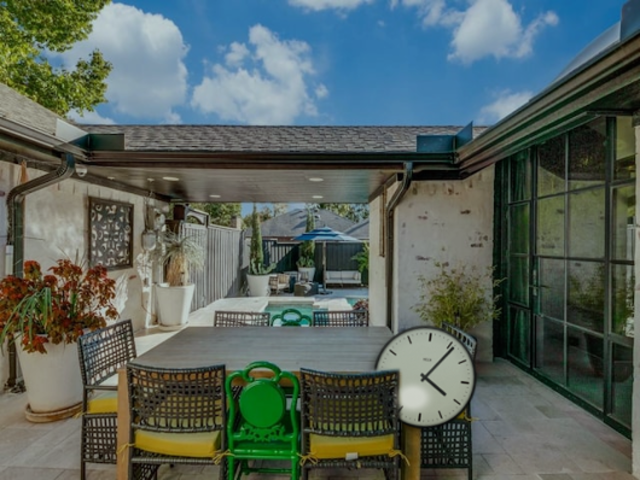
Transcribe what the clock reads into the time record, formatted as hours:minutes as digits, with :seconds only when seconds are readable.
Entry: 4:06
